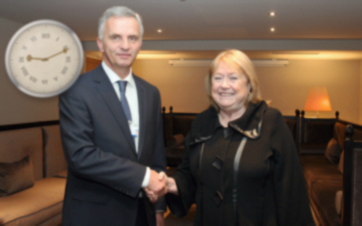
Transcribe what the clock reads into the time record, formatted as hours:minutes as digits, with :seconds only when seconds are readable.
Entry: 9:11
